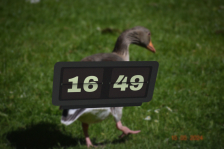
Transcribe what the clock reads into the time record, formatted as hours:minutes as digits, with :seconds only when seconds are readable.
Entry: 16:49
